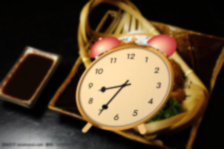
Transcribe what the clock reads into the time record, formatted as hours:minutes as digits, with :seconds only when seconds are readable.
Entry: 8:35
